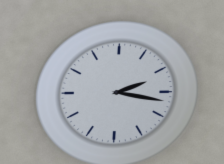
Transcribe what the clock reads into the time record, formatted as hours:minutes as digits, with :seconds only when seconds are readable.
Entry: 2:17
